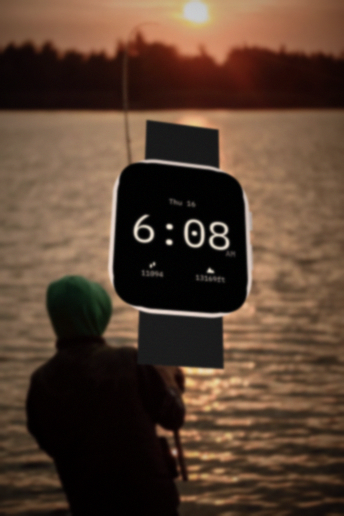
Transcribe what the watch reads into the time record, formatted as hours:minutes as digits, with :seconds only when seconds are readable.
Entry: 6:08
